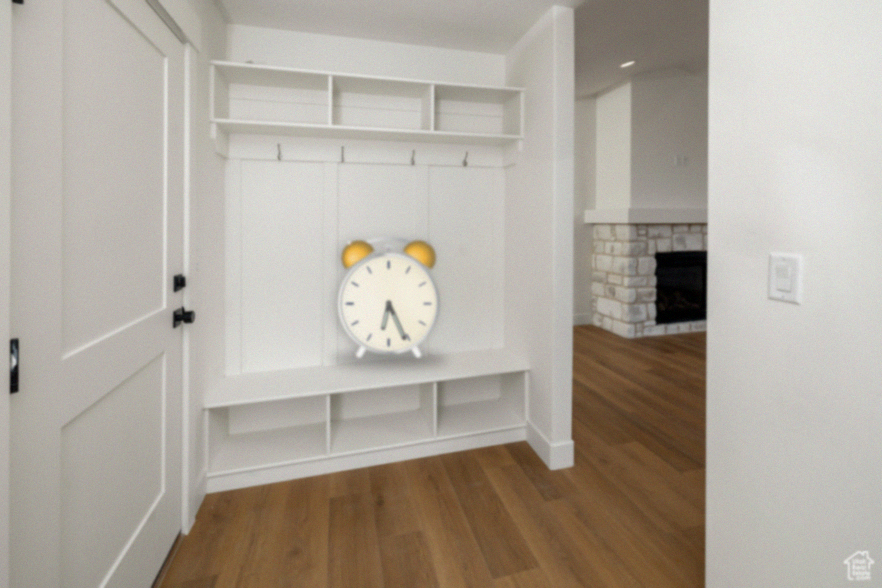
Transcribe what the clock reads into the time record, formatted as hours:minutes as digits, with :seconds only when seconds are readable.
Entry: 6:26
